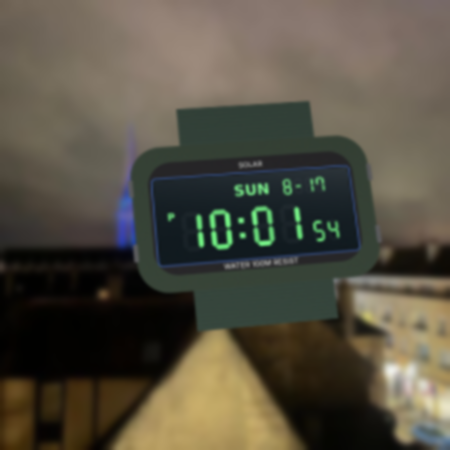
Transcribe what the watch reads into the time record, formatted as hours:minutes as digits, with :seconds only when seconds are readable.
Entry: 10:01:54
